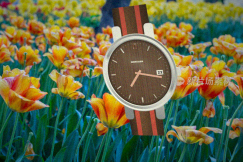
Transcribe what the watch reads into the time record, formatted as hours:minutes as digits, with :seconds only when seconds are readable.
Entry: 7:17
